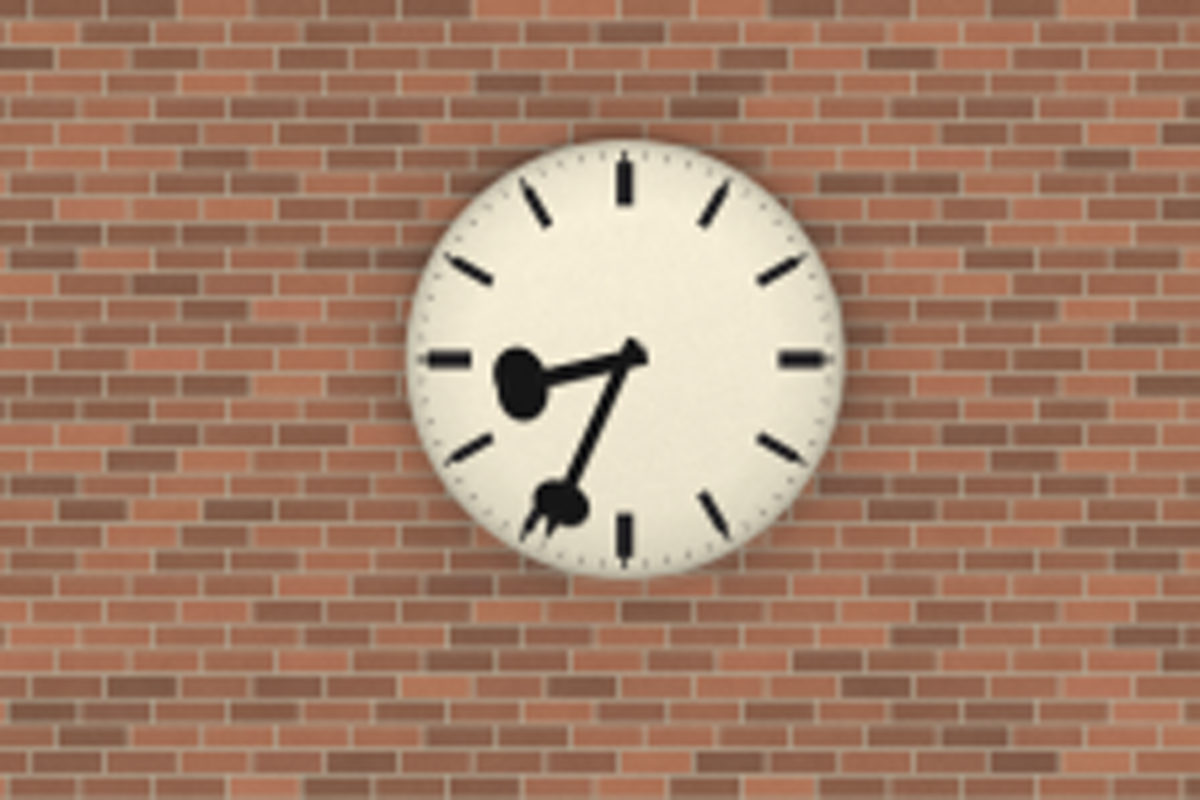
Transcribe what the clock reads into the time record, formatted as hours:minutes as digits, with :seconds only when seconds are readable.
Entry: 8:34
